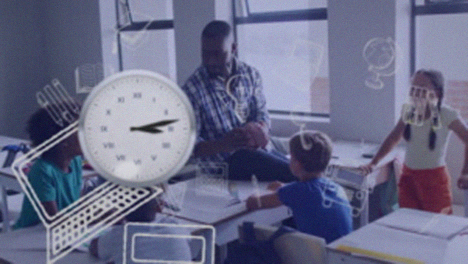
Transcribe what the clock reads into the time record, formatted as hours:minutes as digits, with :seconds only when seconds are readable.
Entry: 3:13
